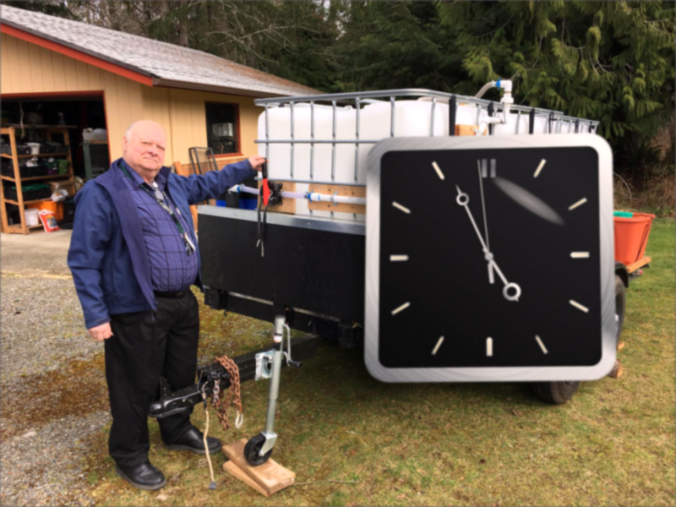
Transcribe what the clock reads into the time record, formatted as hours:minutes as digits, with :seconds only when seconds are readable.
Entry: 4:55:59
